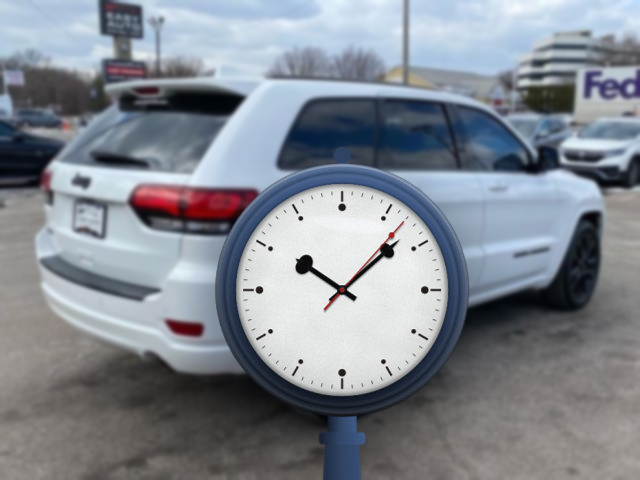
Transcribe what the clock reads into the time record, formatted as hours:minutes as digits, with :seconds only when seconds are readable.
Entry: 10:08:07
